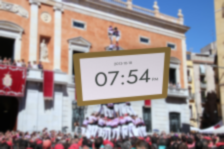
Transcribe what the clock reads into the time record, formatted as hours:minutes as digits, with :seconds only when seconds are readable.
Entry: 7:54
